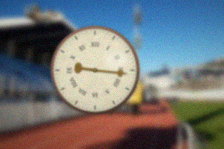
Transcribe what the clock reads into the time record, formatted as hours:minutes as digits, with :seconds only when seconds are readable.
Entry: 9:16
